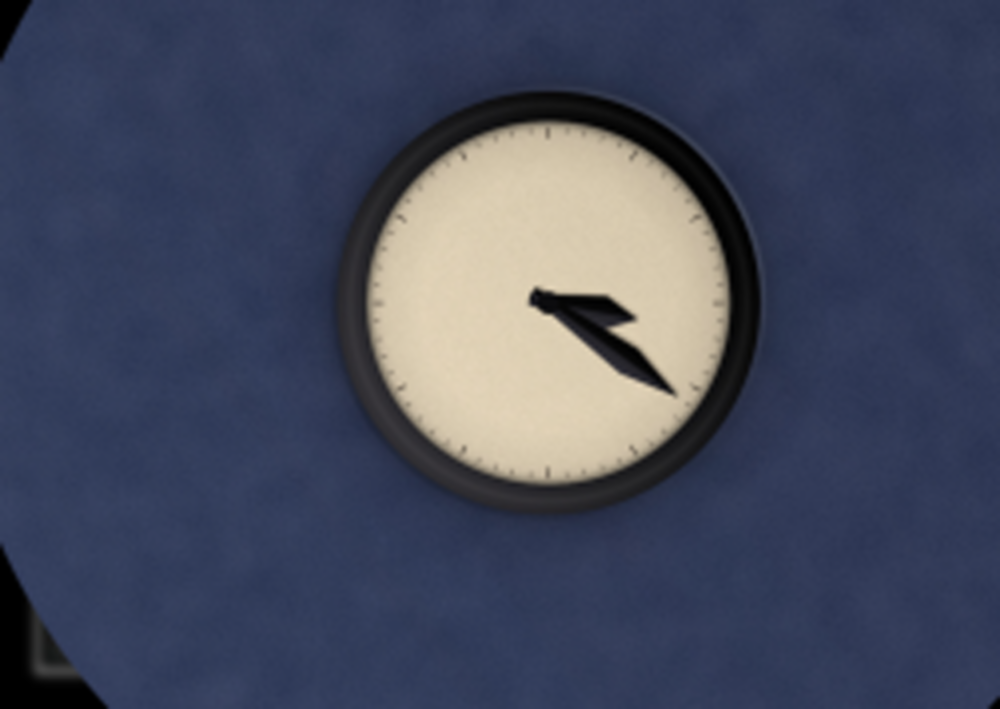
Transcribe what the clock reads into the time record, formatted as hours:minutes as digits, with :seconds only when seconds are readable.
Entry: 3:21
